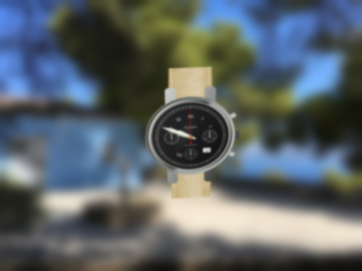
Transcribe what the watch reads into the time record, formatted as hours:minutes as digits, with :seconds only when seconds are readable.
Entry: 9:49
